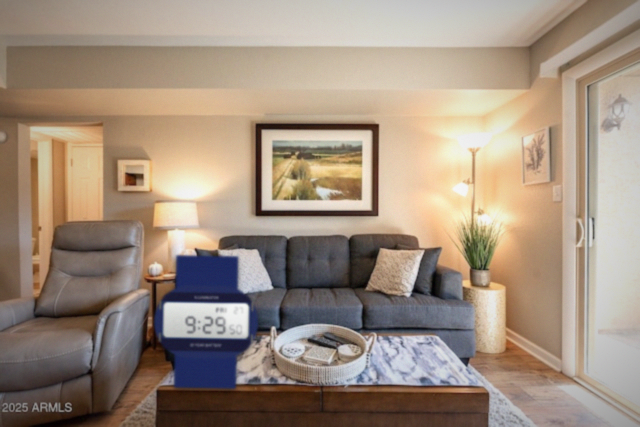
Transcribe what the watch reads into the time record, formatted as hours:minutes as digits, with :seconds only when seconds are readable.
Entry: 9:29
